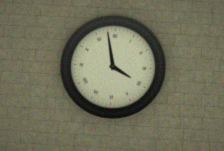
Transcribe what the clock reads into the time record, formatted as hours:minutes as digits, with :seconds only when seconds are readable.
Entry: 3:58
